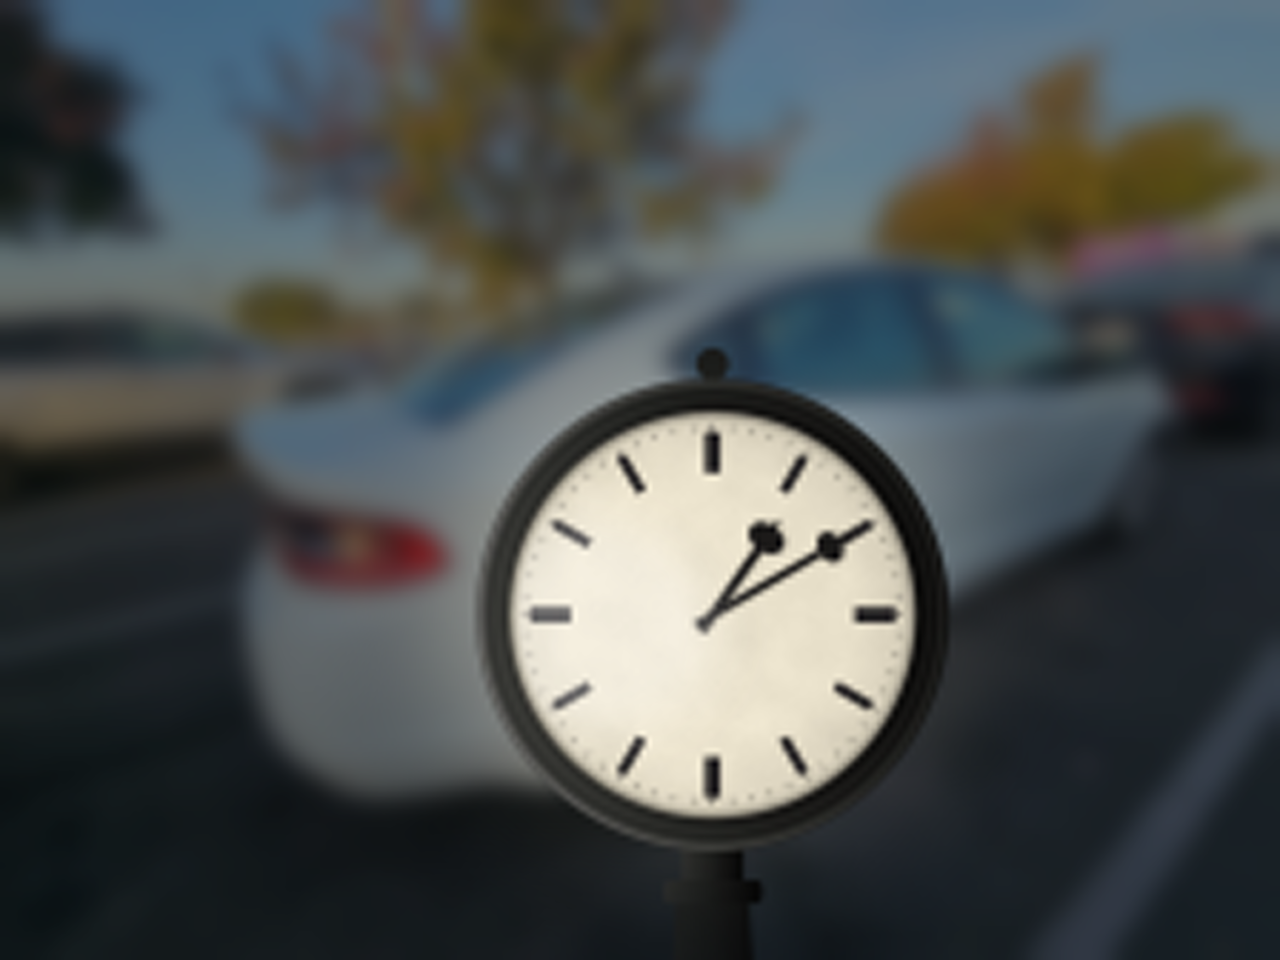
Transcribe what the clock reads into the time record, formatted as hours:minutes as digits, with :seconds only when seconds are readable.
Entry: 1:10
